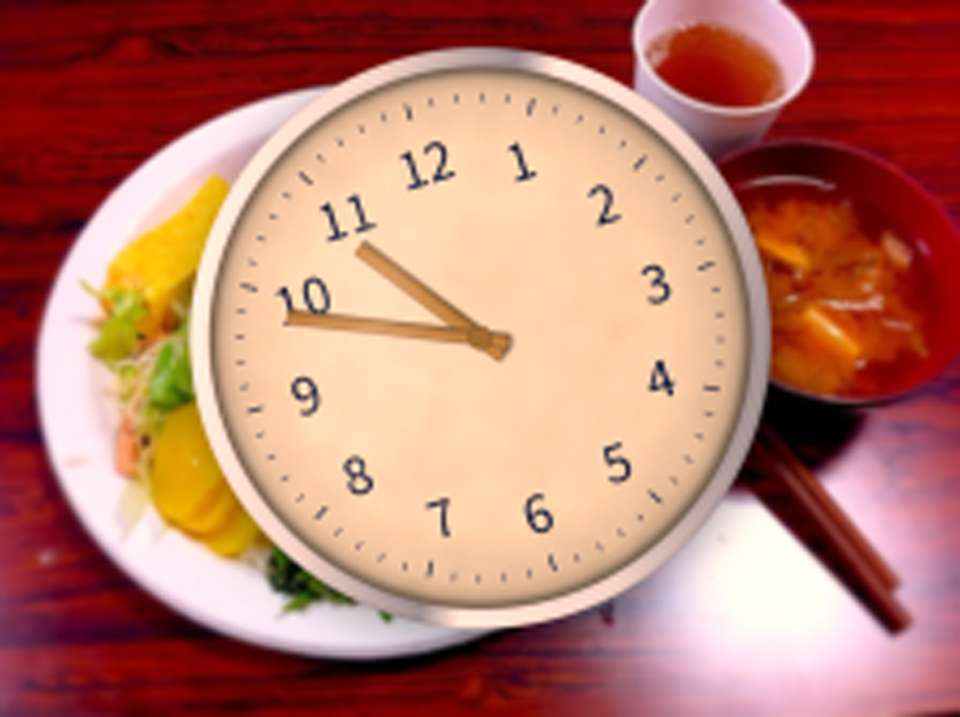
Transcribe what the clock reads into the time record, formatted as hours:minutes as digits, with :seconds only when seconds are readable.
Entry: 10:49
